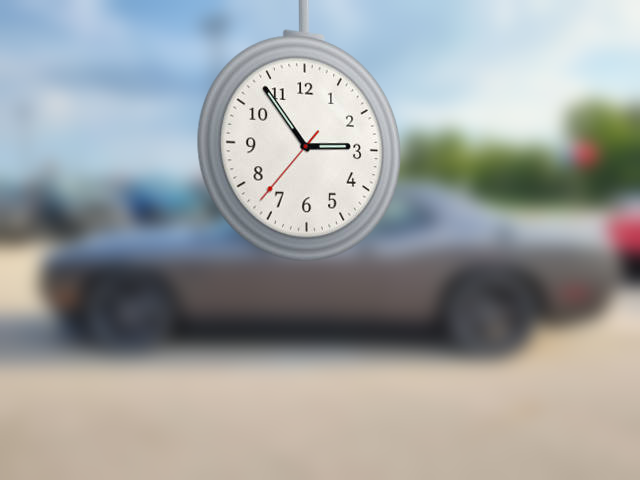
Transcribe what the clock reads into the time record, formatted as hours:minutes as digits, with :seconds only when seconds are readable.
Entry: 2:53:37
